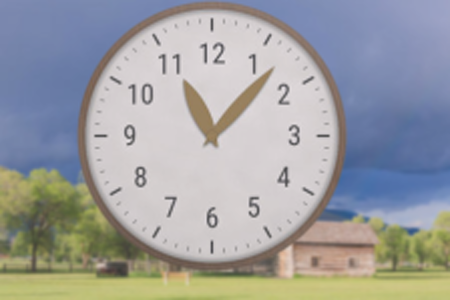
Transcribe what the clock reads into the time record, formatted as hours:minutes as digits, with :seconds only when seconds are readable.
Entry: 11:07
